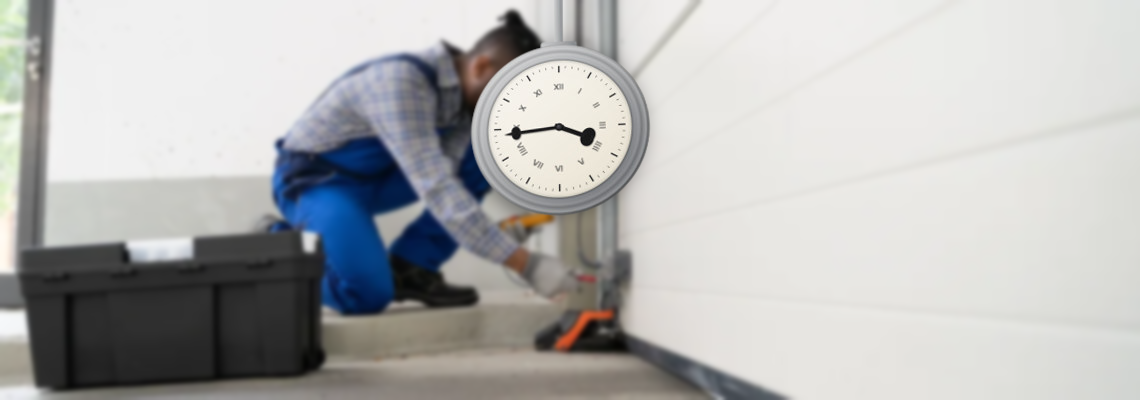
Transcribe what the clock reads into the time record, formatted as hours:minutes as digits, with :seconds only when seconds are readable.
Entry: 3:44
